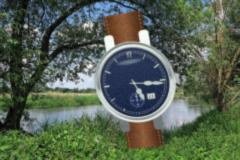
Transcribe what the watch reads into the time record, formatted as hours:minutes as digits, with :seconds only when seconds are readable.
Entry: 5:16
